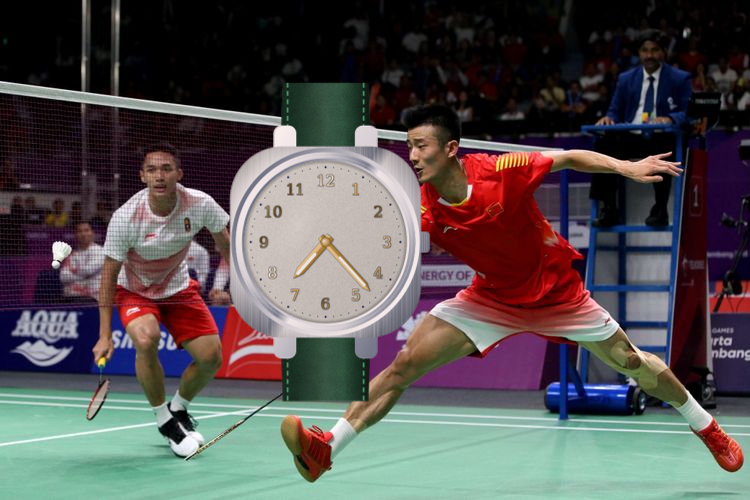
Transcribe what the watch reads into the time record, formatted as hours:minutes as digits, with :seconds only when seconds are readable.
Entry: 7:23
